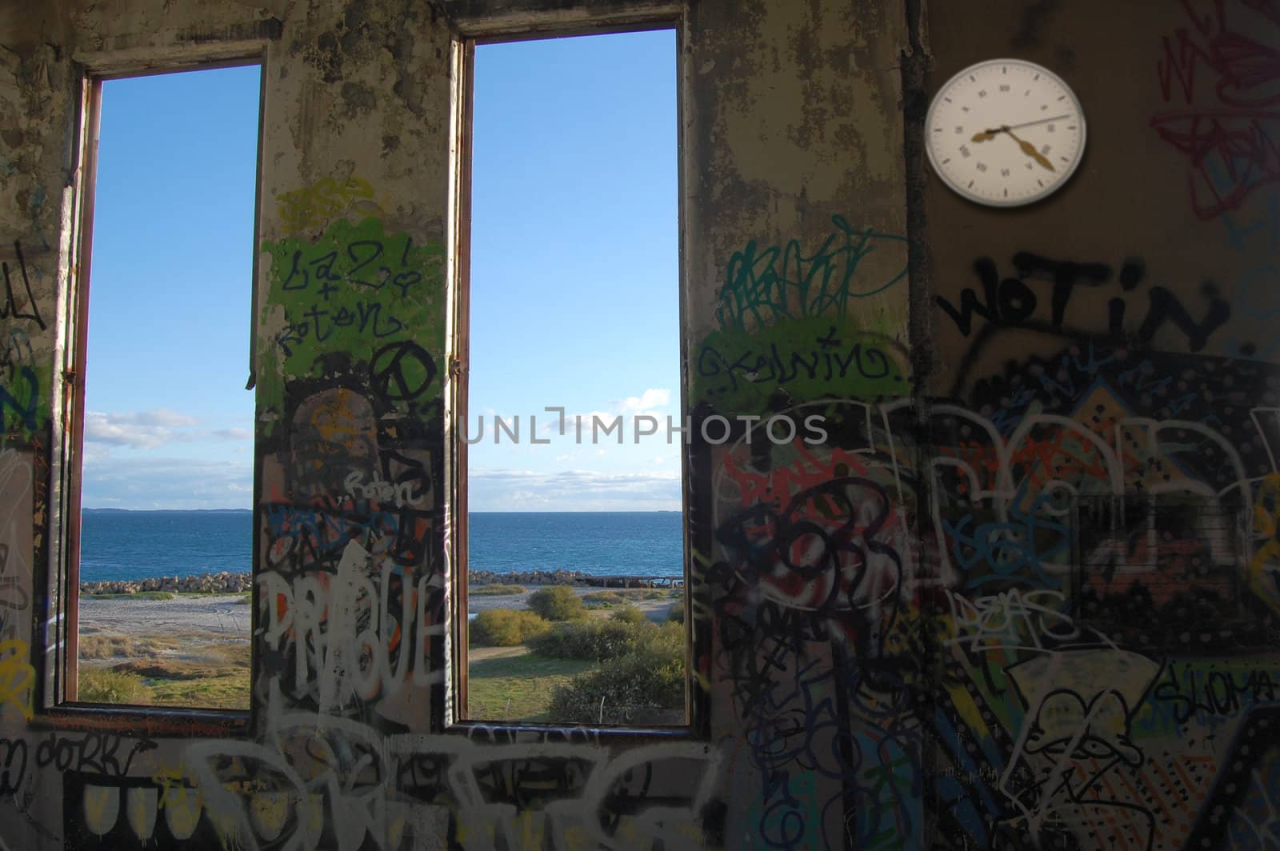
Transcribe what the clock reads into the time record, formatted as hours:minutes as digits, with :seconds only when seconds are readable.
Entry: 8:22:13
